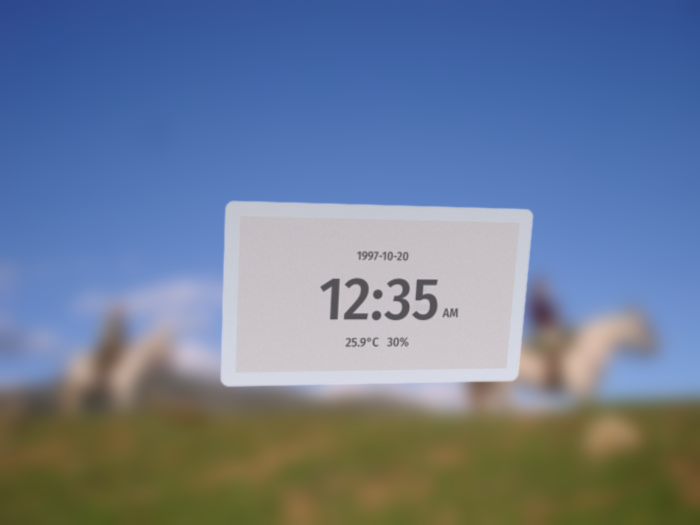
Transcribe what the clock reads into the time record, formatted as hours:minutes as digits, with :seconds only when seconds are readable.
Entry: 12:35
